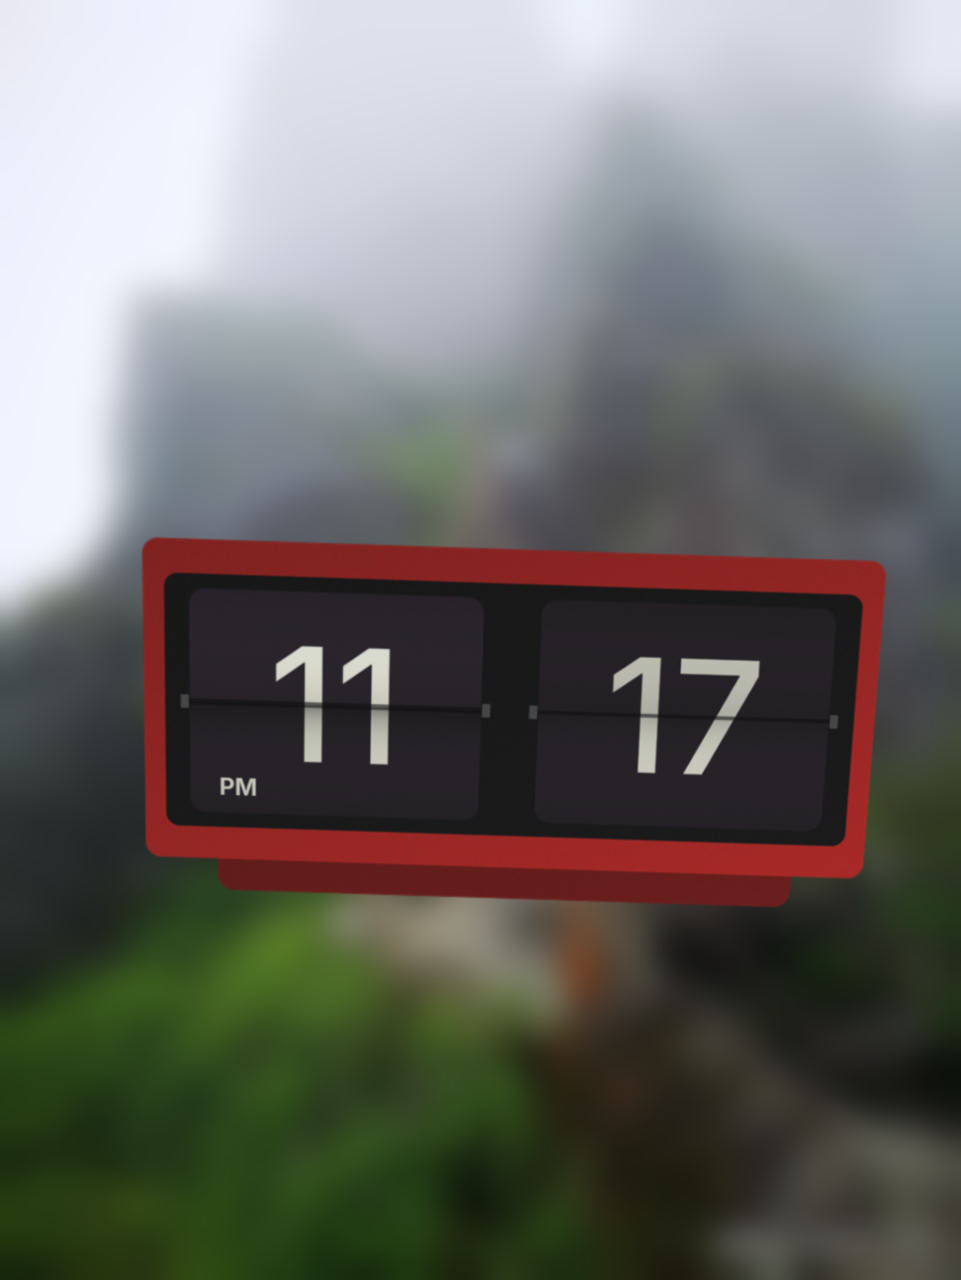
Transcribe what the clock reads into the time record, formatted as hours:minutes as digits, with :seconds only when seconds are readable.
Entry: 11:17
